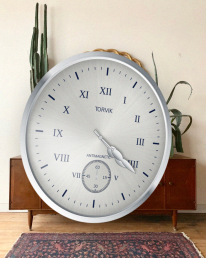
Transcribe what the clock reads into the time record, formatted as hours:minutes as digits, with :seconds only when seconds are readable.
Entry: 4:21
